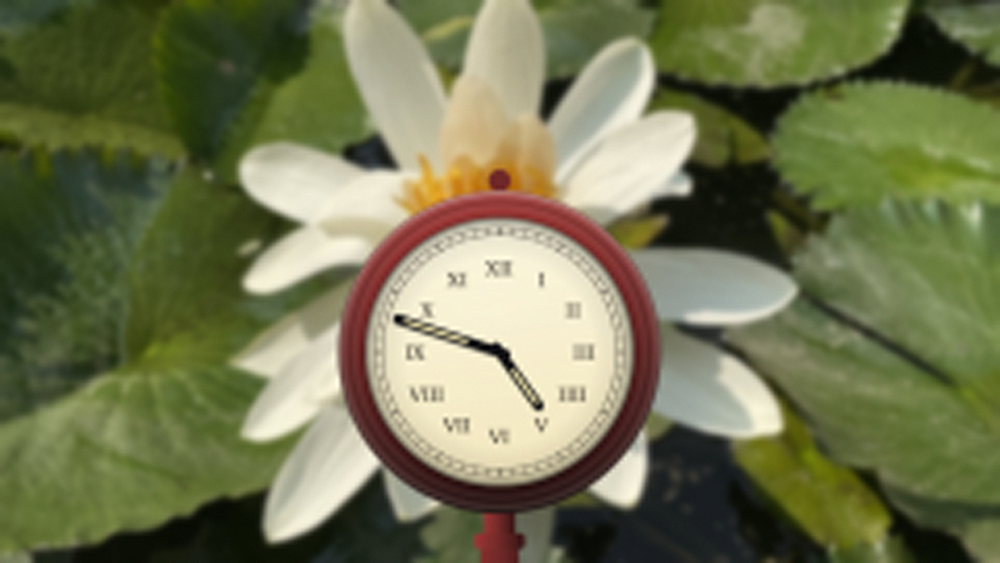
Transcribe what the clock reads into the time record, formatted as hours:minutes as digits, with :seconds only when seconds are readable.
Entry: 4:48
